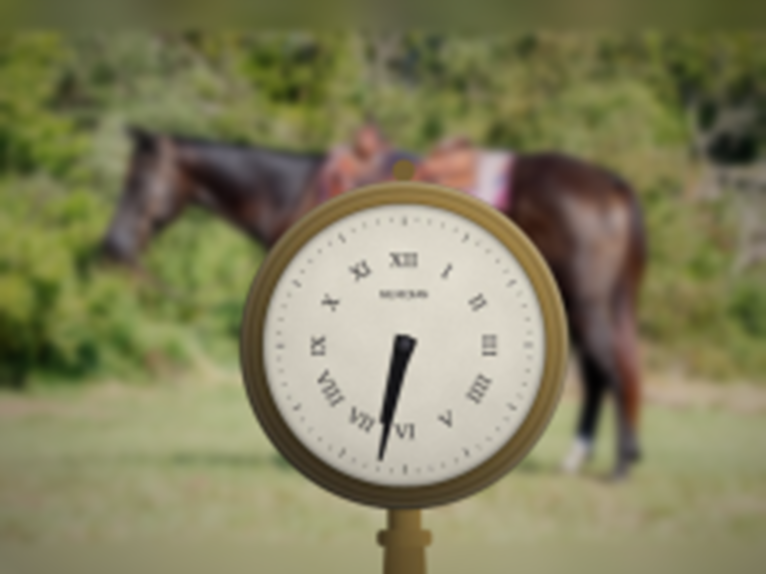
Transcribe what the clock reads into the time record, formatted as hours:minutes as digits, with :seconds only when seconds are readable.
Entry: 6:32
